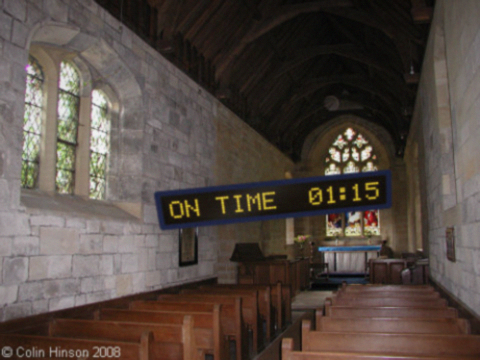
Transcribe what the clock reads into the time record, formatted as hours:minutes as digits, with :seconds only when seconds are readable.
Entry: 1:15
